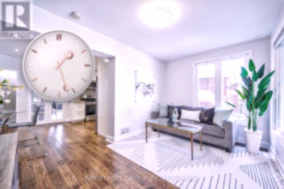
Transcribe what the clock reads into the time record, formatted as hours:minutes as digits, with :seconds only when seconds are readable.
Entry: 1:27
